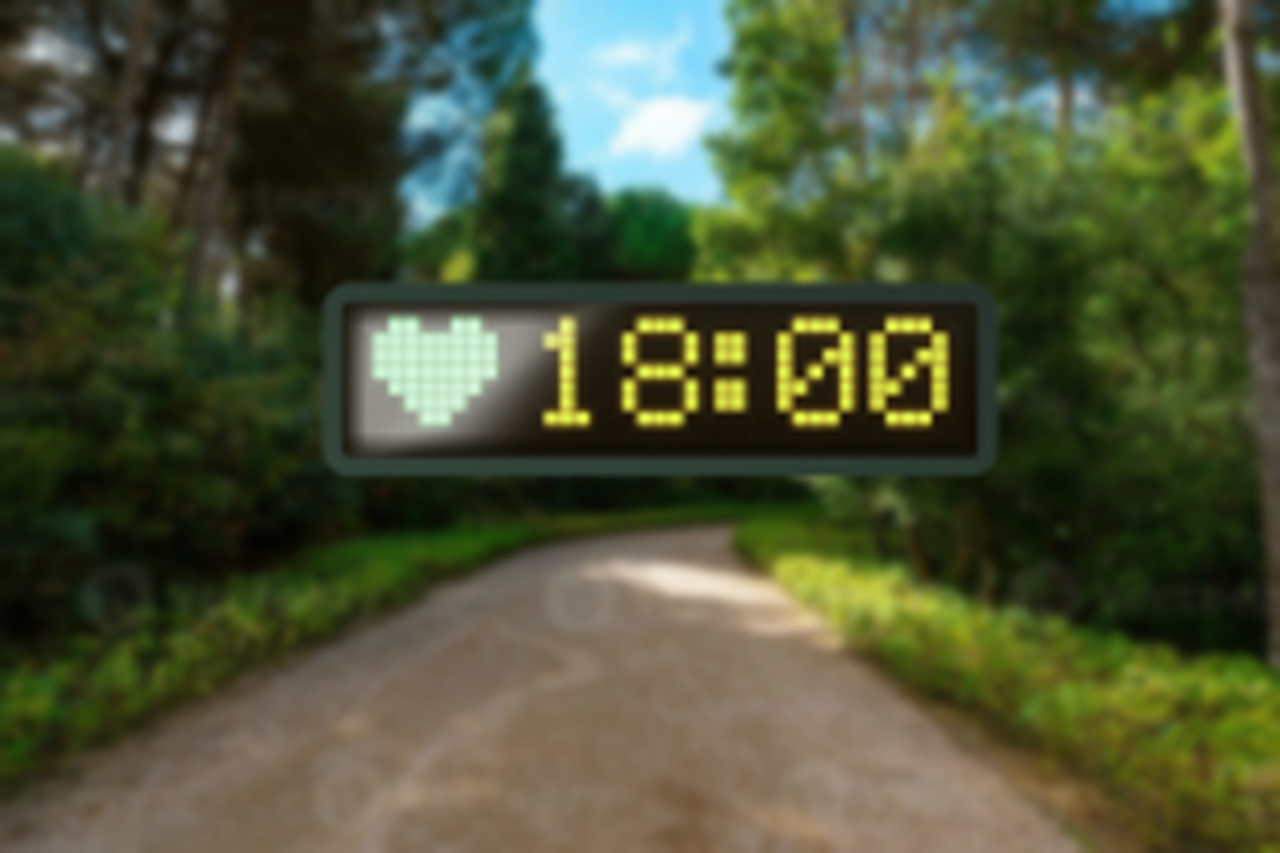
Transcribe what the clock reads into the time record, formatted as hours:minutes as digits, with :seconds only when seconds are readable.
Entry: 18:00
